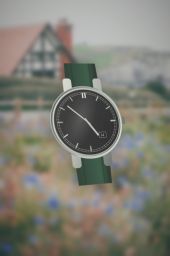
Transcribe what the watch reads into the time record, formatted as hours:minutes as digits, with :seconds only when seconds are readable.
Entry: 4:52
